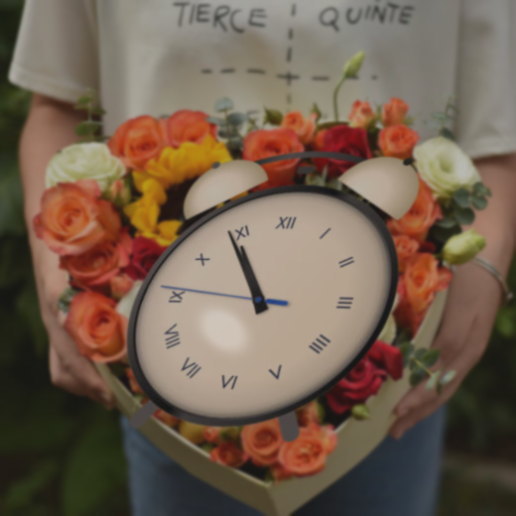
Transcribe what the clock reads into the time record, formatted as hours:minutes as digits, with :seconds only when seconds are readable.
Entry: 10:53:46
